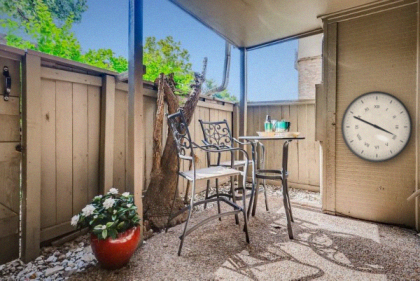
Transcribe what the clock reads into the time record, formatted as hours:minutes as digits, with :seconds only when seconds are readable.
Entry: 3:49
